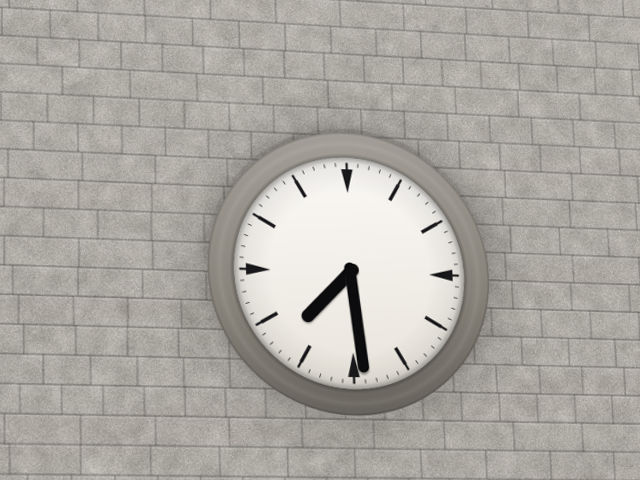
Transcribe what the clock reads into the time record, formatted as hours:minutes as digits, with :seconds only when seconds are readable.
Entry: 7:29
